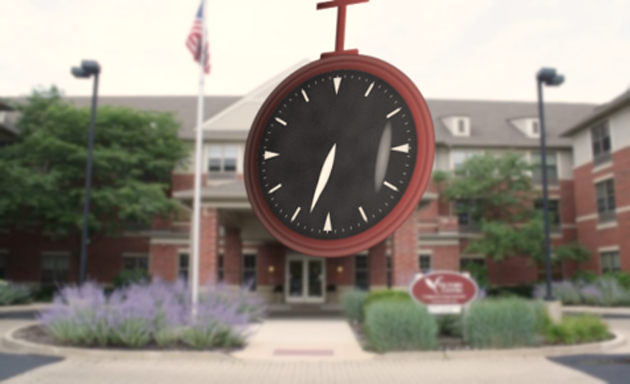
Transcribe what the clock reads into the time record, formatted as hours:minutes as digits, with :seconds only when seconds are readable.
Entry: 6:33
